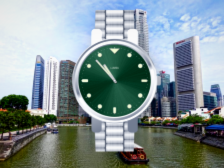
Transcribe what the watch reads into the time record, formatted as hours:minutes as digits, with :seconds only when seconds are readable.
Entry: 10:53
